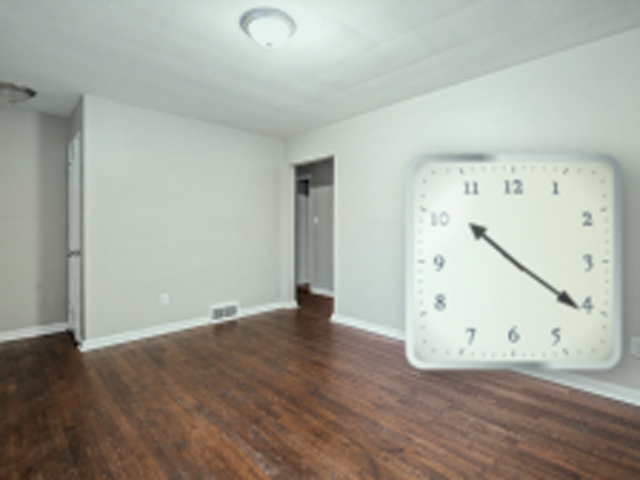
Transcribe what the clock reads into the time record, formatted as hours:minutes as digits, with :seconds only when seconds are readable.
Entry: 10:21
